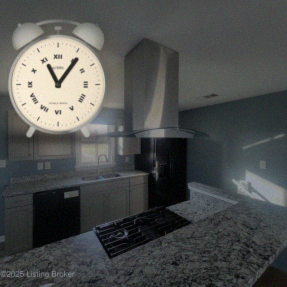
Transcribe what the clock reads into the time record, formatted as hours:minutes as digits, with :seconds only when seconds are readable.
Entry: 11:06
